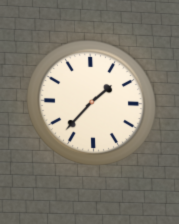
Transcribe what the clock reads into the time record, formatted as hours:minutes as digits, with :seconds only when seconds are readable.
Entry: 1:37
